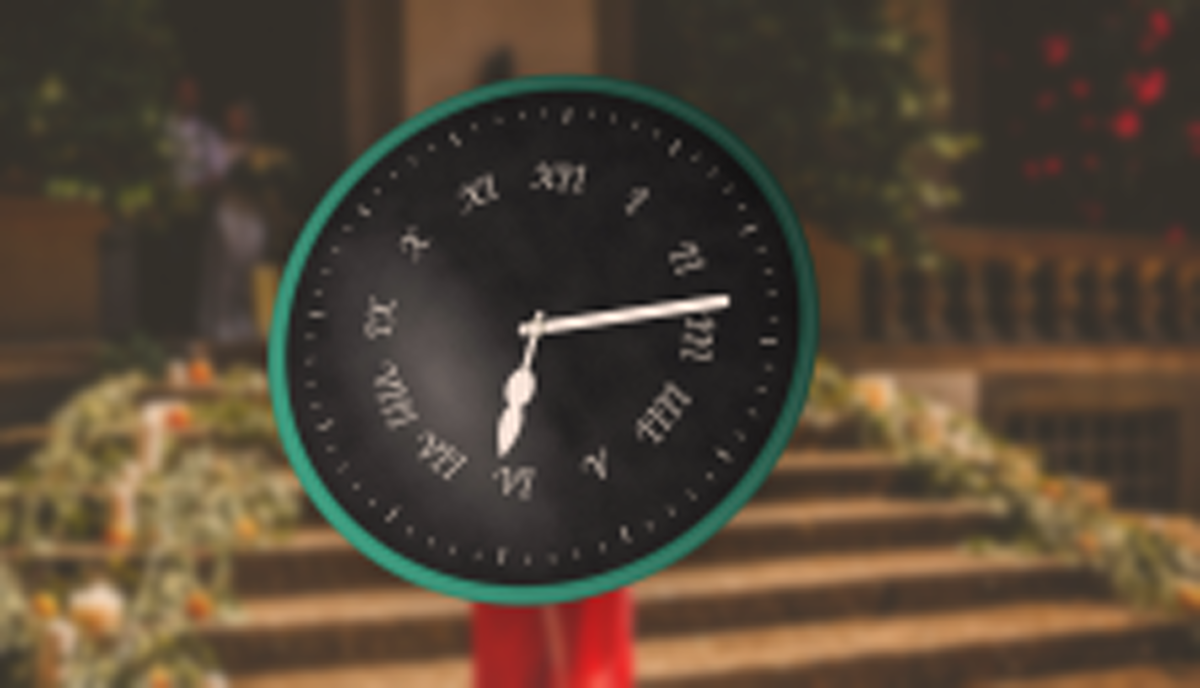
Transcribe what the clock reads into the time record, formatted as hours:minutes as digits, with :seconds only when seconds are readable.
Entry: 6:13
